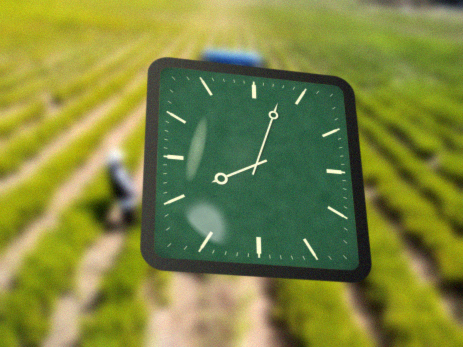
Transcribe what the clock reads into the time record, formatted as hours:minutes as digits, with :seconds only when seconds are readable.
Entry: 8:03
